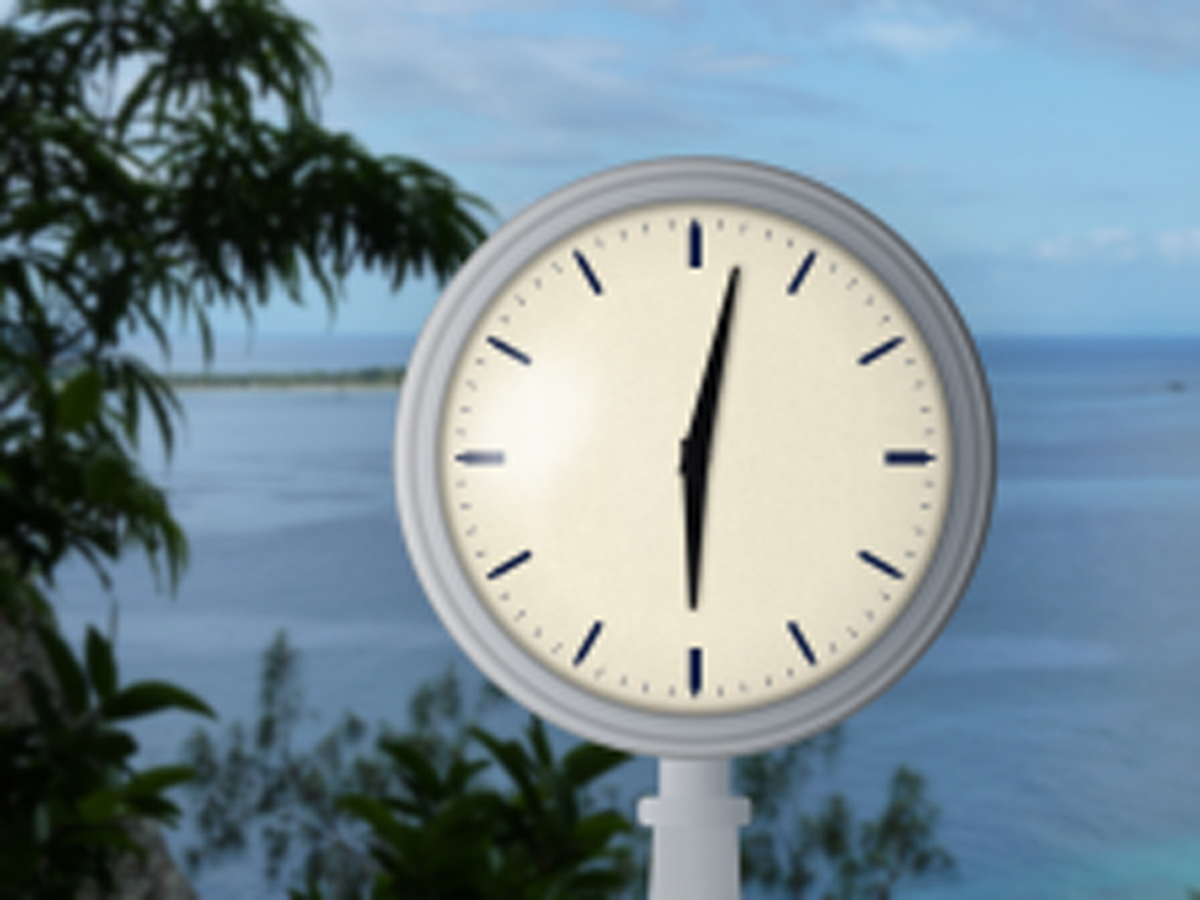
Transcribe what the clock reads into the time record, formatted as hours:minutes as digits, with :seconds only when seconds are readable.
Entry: 6:02
